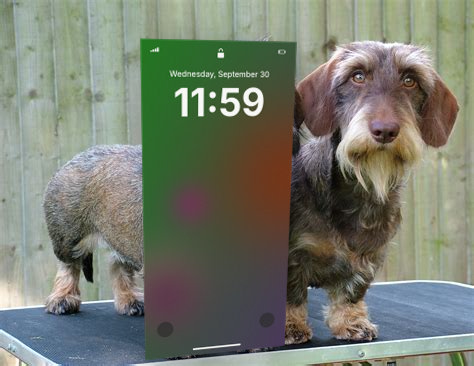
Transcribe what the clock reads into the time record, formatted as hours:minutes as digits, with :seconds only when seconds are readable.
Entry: 11:59
